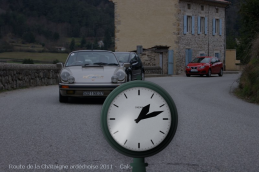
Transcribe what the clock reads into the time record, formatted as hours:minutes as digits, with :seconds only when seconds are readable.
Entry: 1:12
